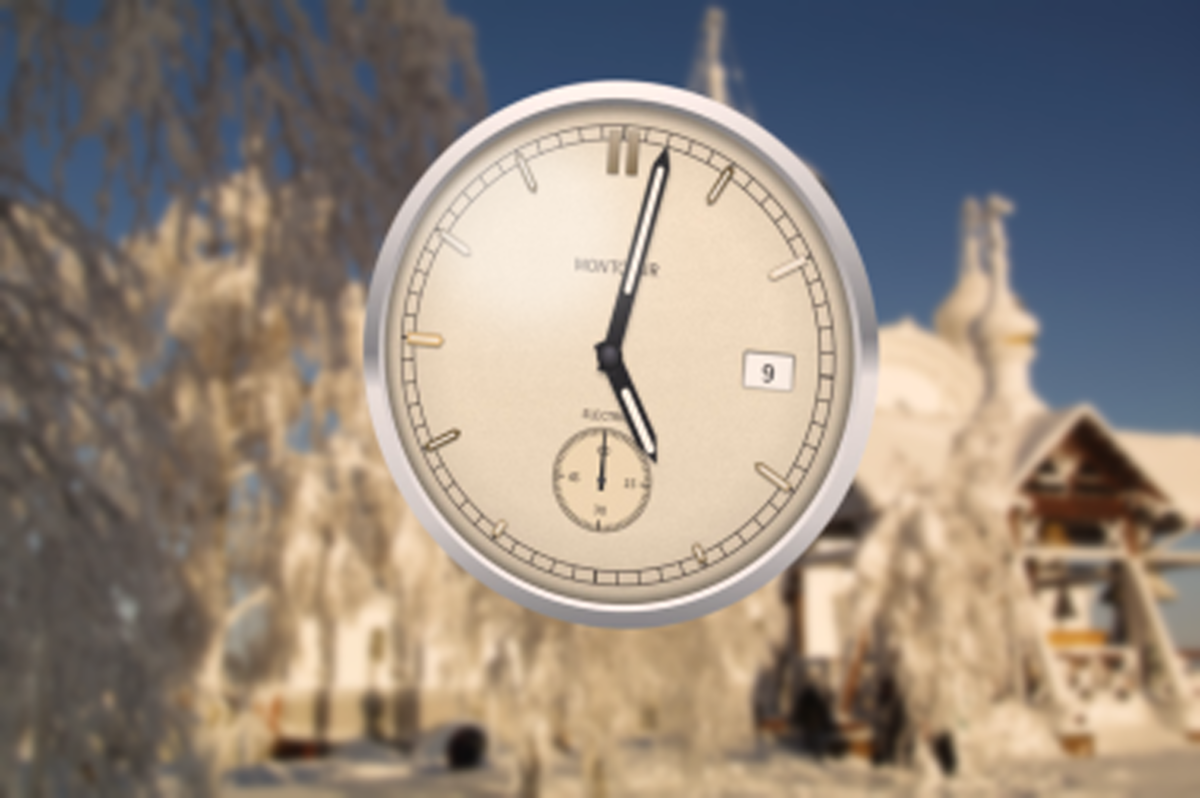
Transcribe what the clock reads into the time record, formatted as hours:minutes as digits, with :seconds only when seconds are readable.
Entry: 5:02
